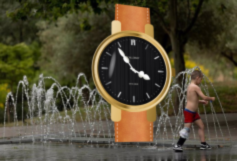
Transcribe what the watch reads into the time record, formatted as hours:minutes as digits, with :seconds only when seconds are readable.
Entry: 3:54
